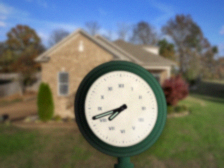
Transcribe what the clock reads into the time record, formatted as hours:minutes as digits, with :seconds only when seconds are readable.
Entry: 7:42
